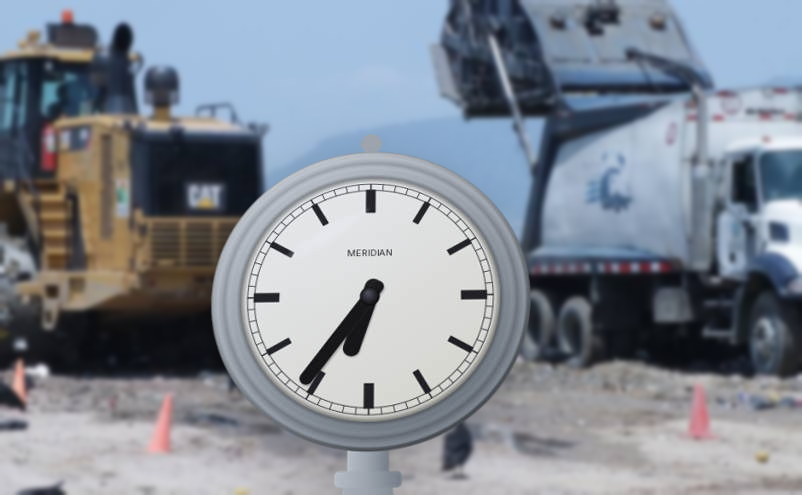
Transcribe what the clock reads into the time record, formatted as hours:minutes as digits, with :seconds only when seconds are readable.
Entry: 6:36
